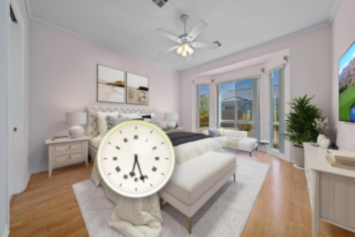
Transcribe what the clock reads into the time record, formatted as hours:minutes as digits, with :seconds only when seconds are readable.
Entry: 6:27
